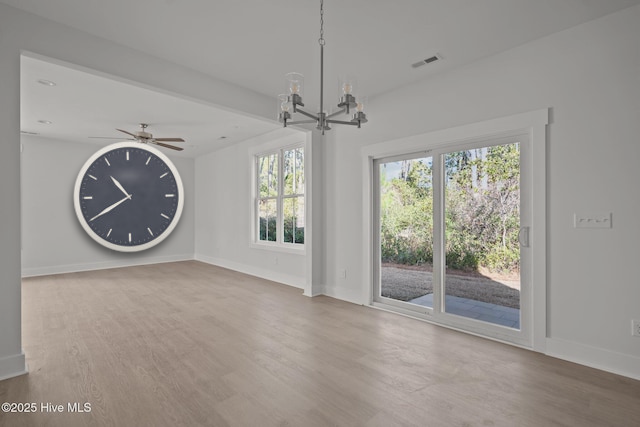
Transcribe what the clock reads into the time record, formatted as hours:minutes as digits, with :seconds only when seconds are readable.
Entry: 10:40
